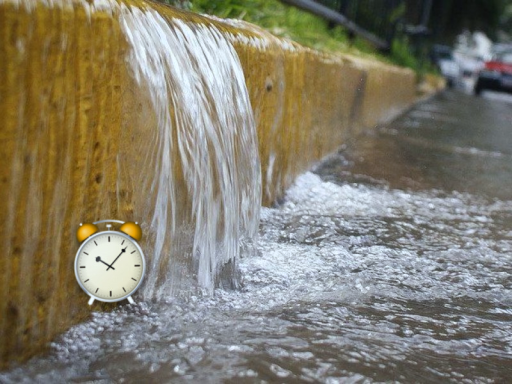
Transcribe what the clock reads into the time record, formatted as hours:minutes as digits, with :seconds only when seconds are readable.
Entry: 10:07
